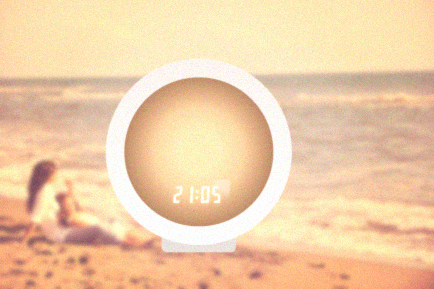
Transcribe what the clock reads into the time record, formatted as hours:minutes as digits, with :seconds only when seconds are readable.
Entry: 21:05
